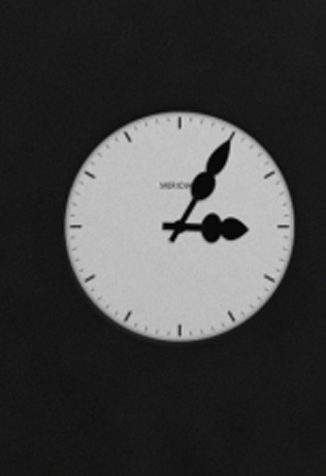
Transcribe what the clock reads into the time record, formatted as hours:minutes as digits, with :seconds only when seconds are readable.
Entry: 3:05
